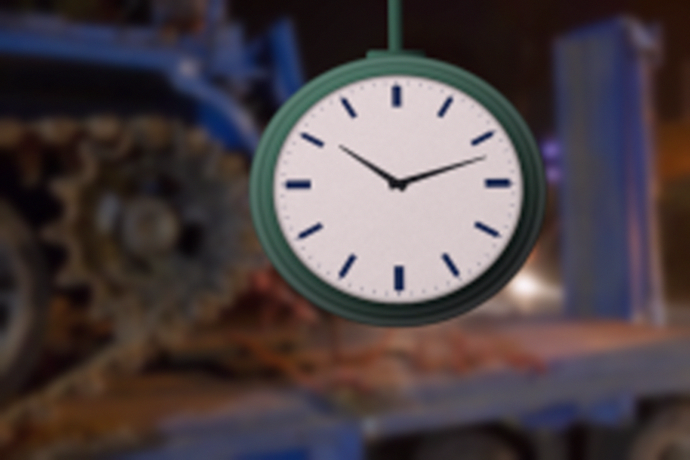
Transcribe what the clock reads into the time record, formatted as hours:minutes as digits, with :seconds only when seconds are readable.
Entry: 10:12
